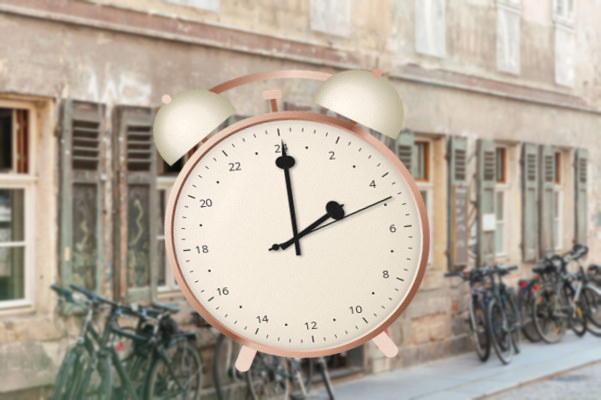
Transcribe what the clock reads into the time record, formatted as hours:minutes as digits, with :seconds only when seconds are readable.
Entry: 4:00:12
